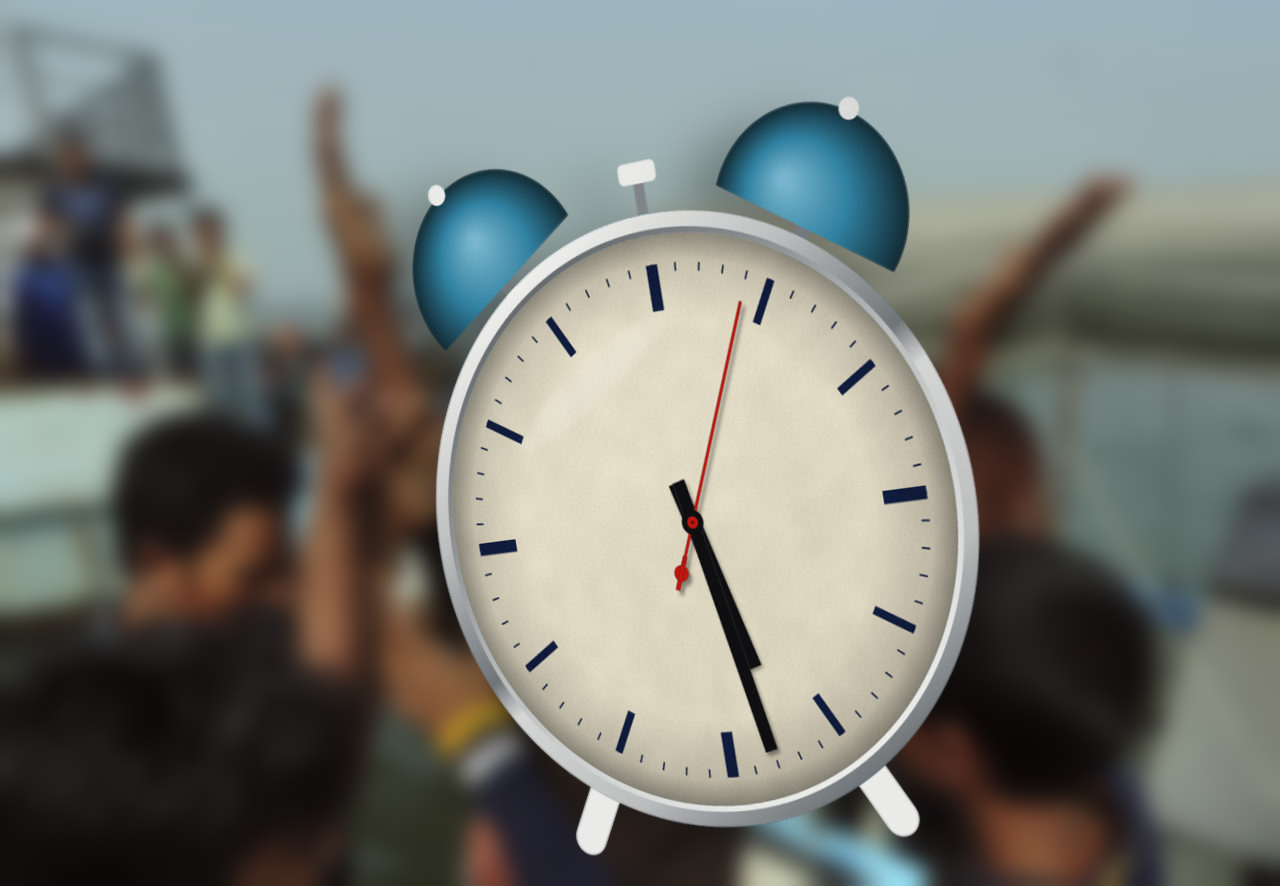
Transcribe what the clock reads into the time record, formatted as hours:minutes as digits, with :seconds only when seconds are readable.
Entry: 5:28:04
